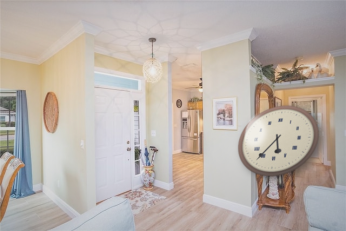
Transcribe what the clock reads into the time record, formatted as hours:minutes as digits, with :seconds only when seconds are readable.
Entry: 5:36
